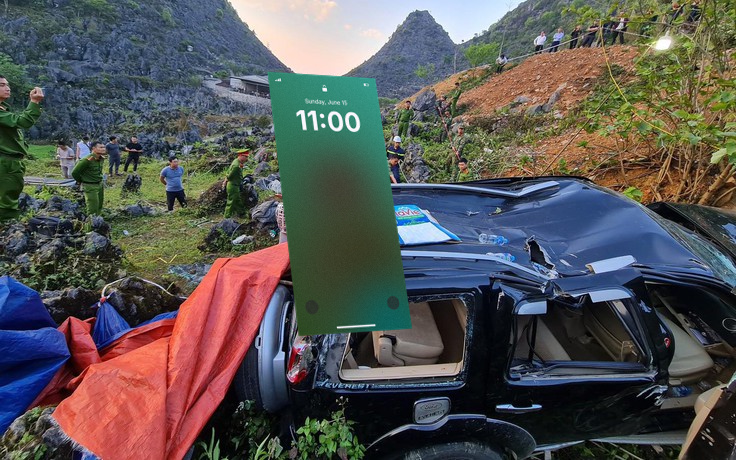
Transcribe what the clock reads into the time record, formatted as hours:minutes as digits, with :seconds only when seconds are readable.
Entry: 11:00
